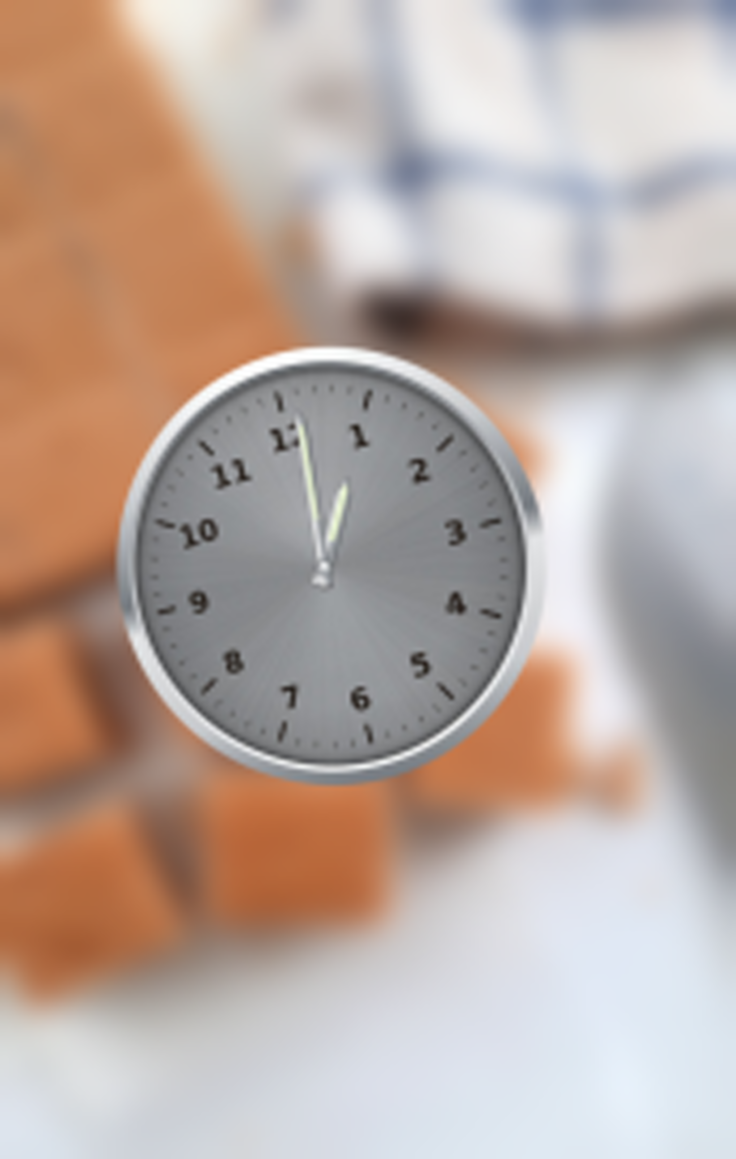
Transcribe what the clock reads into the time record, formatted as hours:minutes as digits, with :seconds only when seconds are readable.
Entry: 1:01
